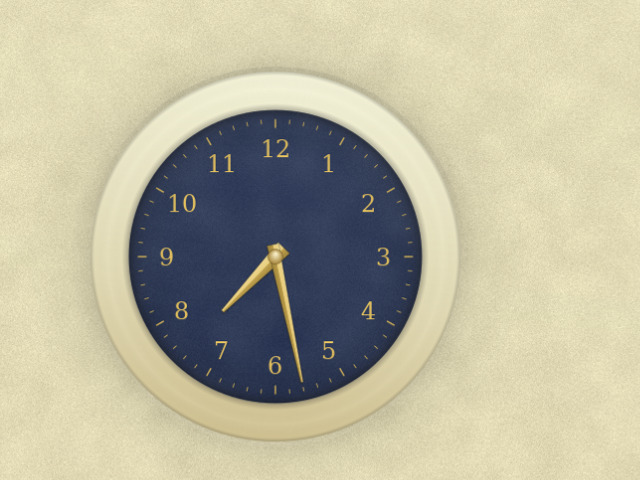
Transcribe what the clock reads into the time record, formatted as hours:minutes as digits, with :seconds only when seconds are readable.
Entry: 7:28
